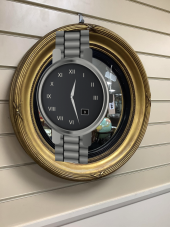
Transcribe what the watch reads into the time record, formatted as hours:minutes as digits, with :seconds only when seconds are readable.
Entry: 12:27
